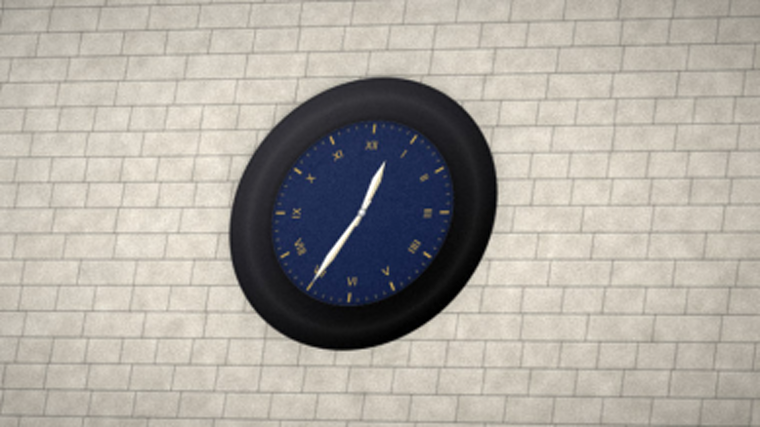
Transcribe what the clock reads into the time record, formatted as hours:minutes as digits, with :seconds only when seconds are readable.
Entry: 12:35
